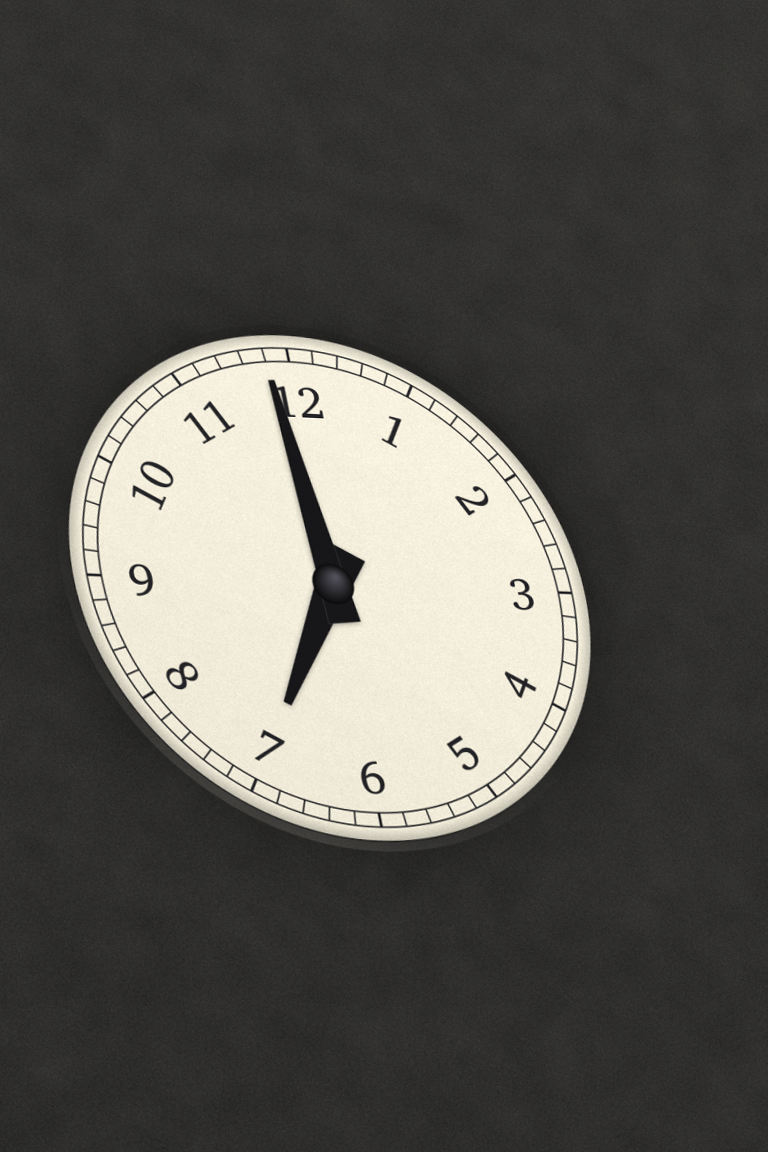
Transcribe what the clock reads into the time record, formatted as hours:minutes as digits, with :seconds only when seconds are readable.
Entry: 6:59
